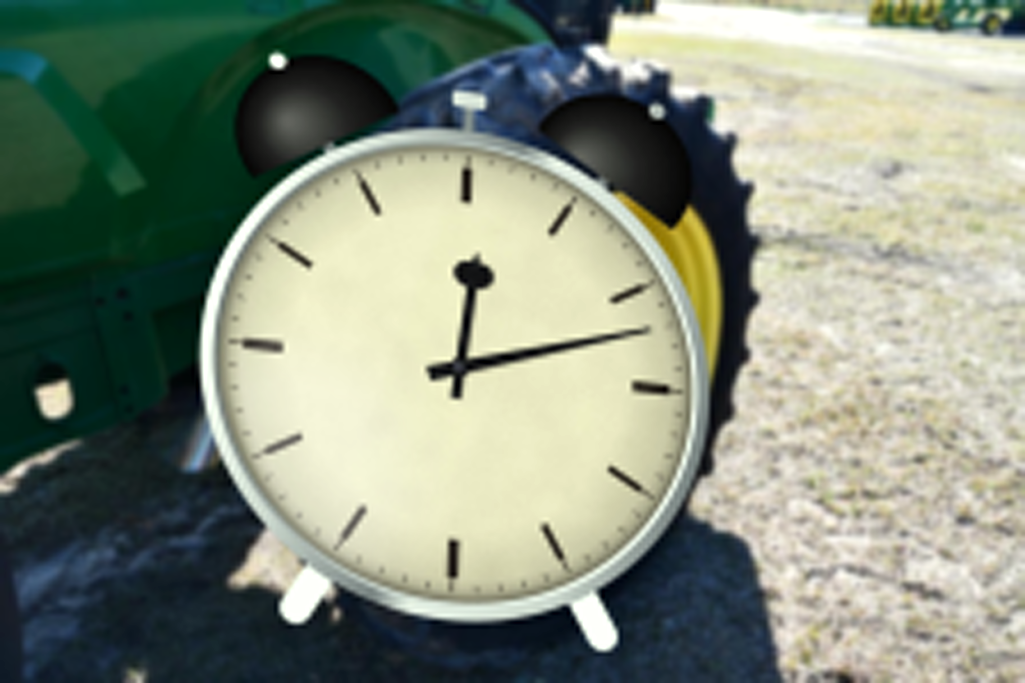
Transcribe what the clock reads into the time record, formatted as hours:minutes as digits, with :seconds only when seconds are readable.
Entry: 12:12
